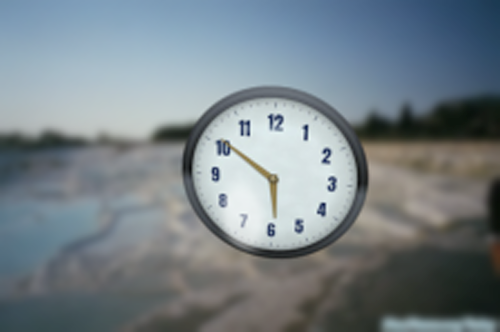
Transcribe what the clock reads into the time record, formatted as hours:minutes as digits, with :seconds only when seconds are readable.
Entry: 5:51
